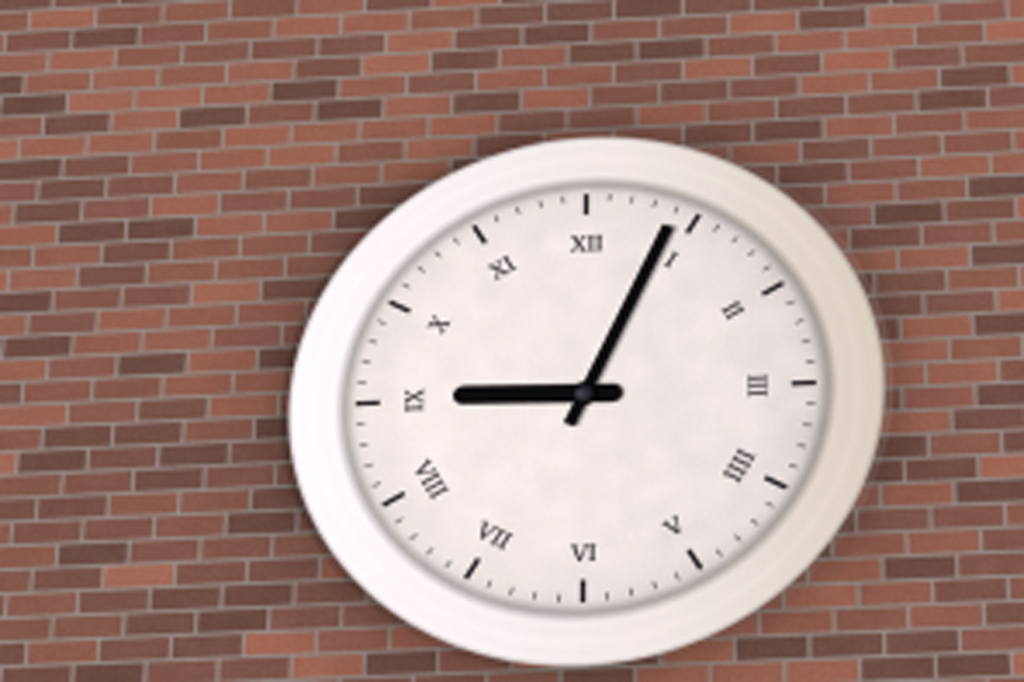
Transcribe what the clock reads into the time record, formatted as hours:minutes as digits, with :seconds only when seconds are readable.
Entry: 9:04
